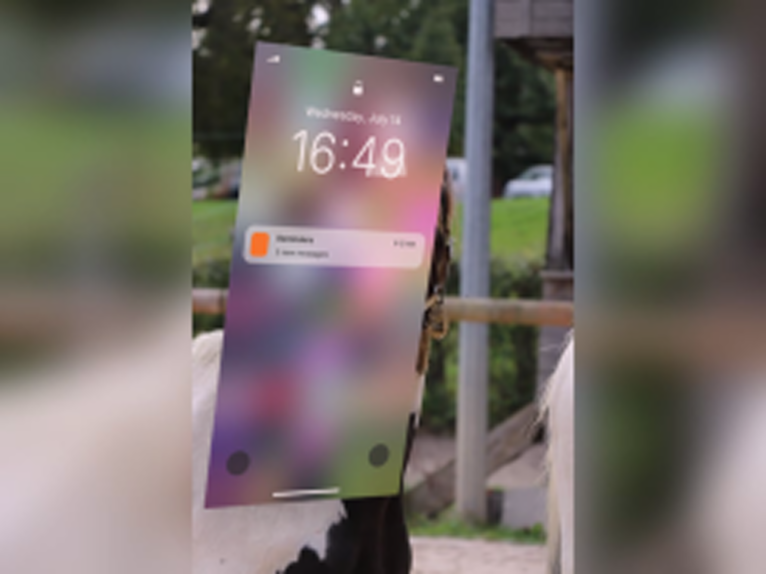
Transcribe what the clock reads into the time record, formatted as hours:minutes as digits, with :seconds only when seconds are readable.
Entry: 16:49
